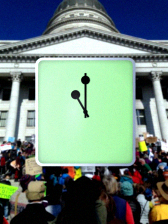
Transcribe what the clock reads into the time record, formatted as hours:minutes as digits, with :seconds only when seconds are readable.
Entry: 11:00
